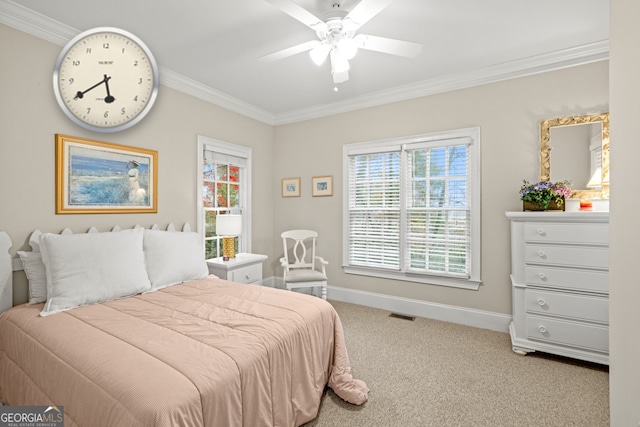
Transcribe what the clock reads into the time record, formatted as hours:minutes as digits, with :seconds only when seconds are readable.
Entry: 5:40
